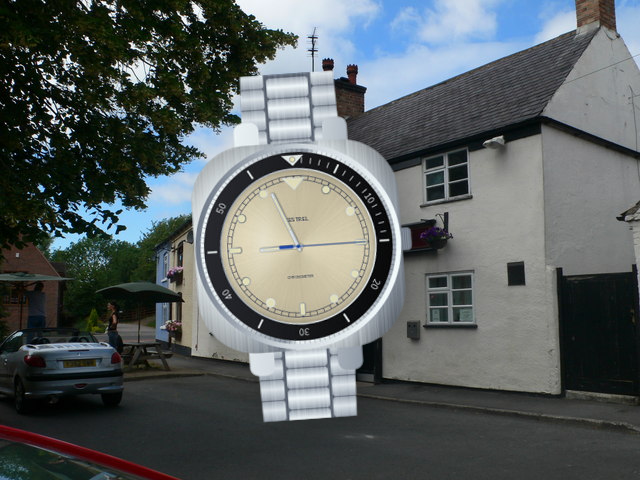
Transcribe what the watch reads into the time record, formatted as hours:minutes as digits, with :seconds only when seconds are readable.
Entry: 8:56:15
